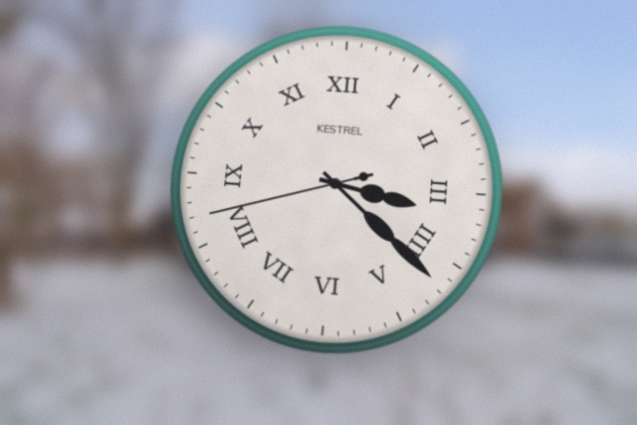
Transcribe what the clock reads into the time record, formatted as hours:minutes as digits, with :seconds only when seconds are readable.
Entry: 3:21:42
